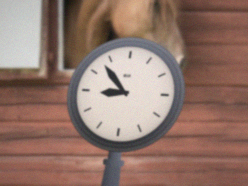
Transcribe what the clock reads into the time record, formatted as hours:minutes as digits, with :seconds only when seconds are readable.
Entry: 8:53
